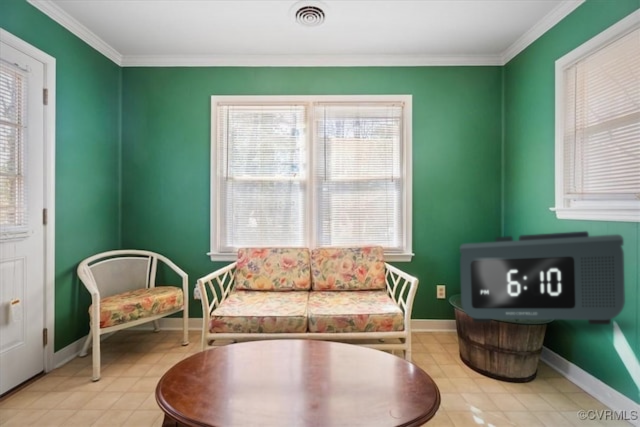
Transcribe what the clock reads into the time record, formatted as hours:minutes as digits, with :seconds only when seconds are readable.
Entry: 6:10
